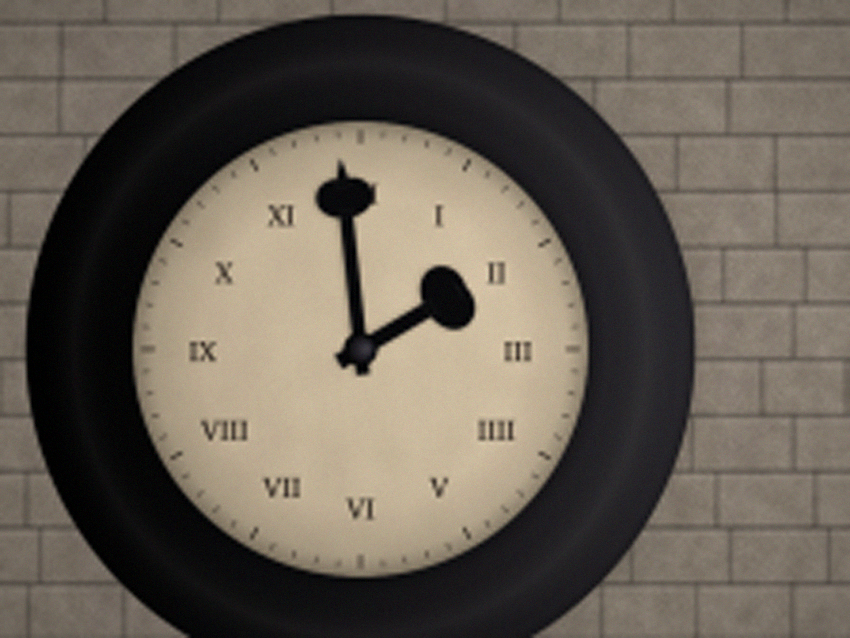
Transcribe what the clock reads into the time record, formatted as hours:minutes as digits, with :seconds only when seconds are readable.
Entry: 1:59
